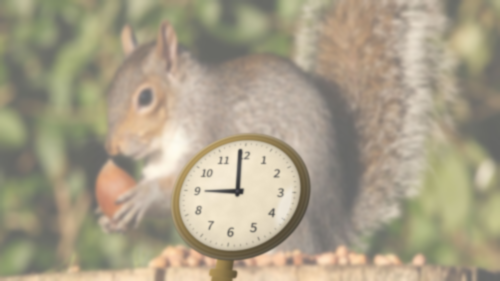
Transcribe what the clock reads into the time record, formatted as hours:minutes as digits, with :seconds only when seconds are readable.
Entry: 8:59
